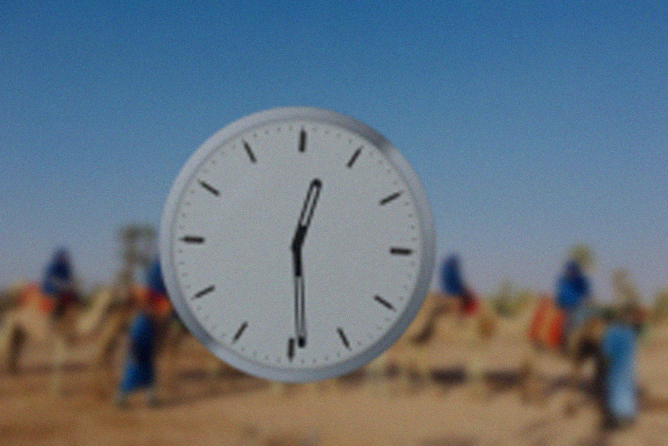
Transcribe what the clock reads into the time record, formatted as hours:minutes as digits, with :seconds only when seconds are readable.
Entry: 12:29
